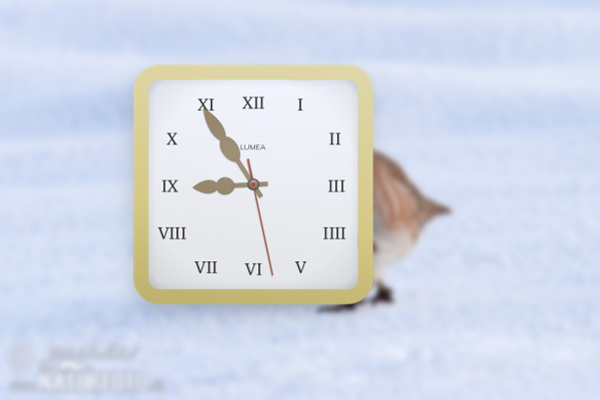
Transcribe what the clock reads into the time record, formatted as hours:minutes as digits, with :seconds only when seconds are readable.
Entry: 8:54:28
